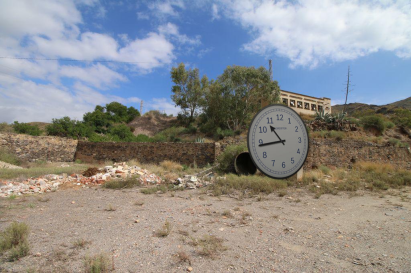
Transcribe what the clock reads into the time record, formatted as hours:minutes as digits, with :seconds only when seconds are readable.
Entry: 10:44
